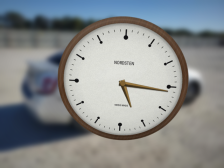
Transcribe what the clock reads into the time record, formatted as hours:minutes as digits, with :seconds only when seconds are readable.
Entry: 5:16
